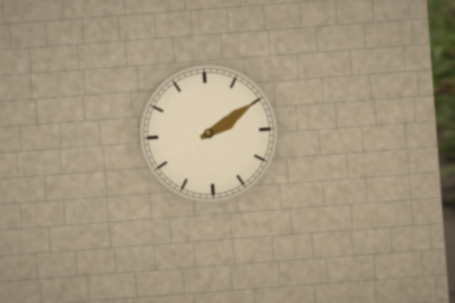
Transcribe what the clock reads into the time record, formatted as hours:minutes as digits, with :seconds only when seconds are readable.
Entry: 2:10
